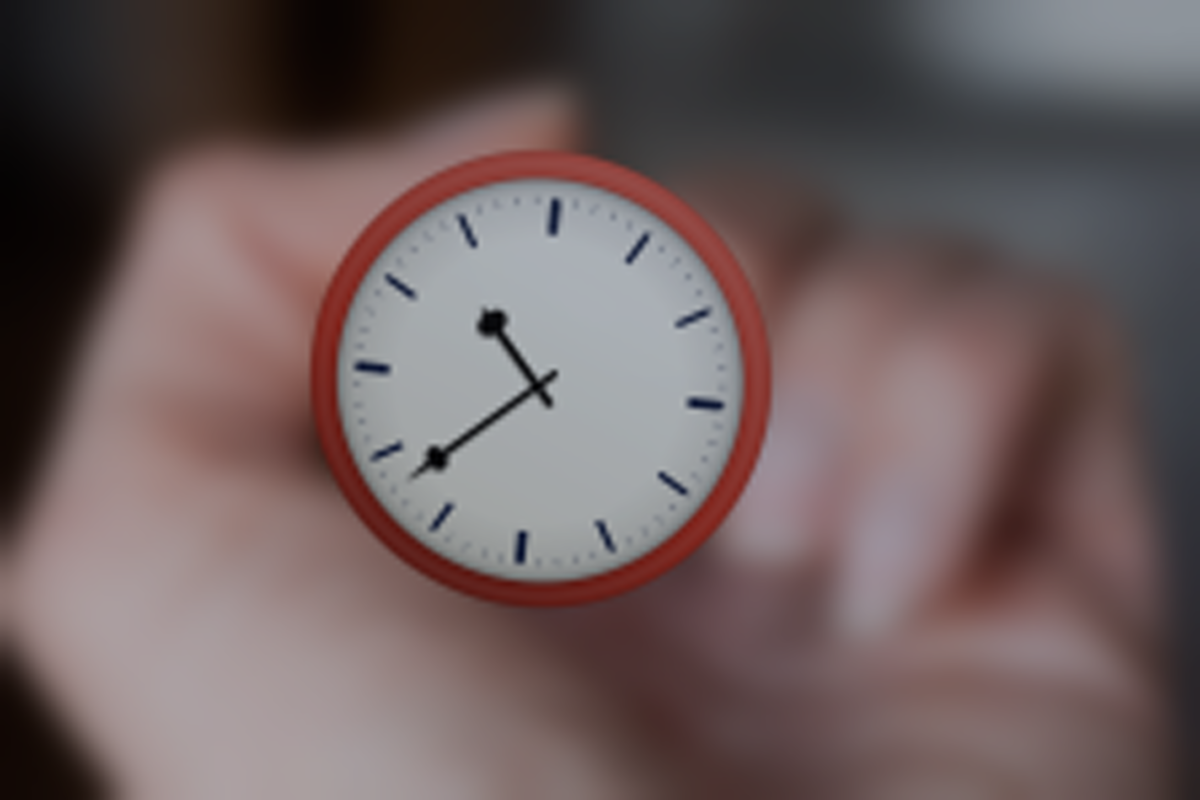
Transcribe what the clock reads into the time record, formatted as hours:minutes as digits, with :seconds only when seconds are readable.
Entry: 10:38
